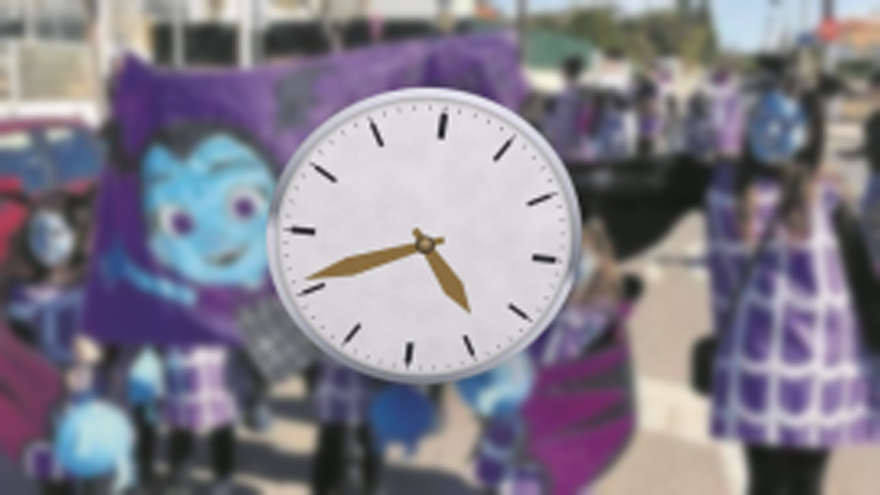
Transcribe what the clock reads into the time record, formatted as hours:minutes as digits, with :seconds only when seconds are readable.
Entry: 4:41
